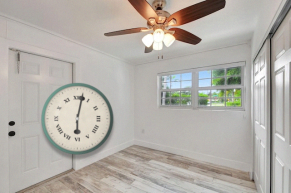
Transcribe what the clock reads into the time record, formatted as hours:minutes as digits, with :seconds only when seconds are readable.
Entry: 6:02
